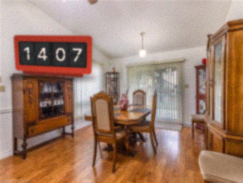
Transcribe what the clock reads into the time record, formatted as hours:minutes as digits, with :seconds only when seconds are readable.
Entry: 14:07
